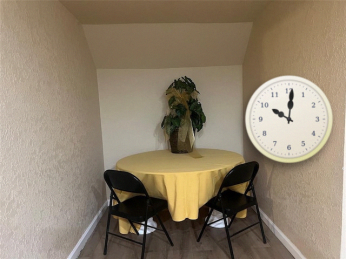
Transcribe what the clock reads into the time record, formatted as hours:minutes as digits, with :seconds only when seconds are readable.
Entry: 10:01
